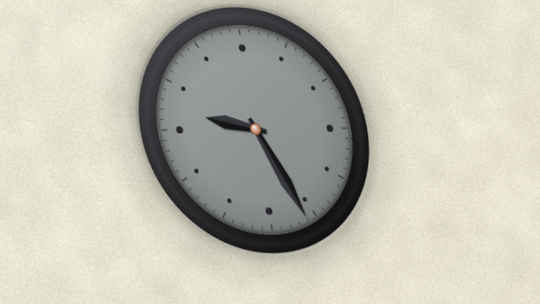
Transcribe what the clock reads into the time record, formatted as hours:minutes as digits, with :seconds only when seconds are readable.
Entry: 9:26
